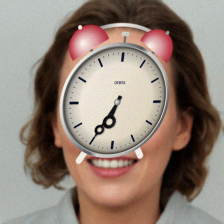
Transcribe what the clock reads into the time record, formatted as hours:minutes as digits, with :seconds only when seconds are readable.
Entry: 6:35
